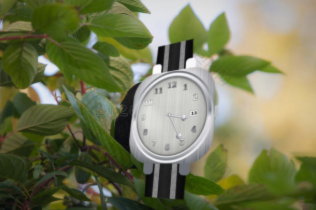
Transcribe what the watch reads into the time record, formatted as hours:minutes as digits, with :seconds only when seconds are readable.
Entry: 3:25
